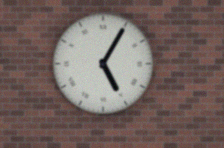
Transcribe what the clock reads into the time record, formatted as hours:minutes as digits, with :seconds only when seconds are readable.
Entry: 5:05
